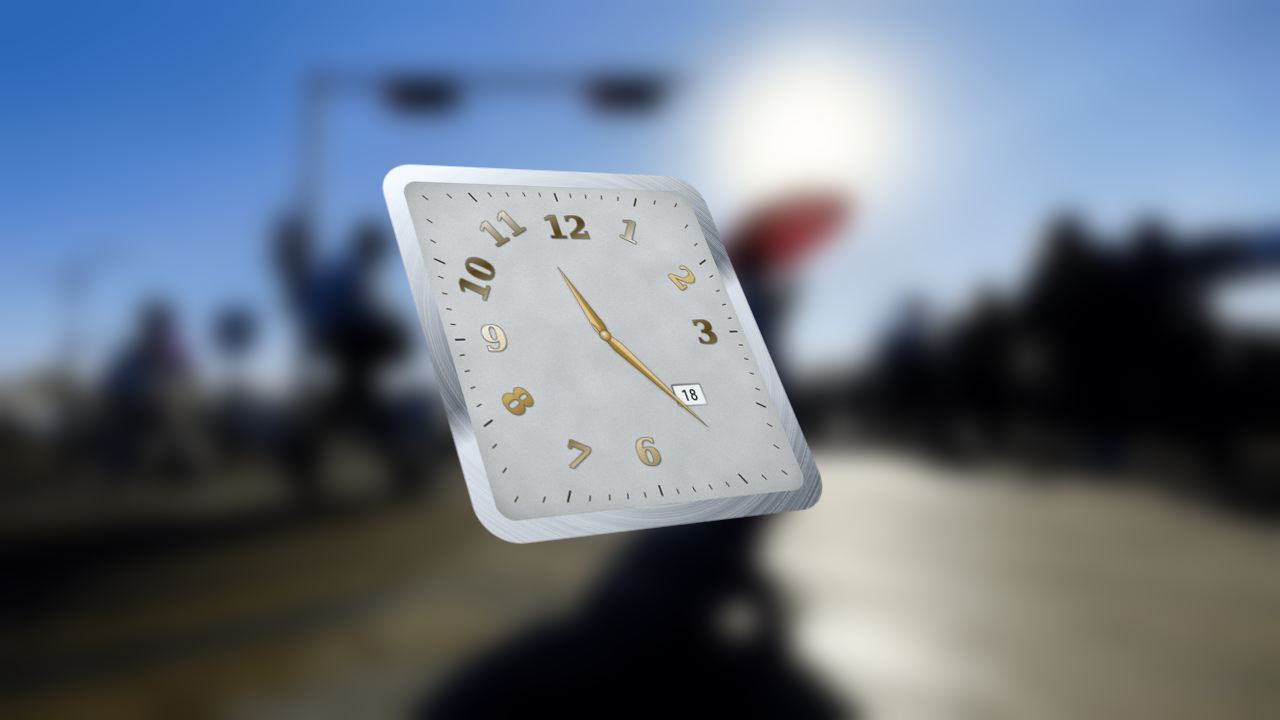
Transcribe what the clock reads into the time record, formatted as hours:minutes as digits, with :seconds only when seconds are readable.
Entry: 11:24
